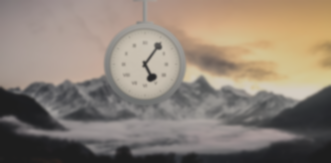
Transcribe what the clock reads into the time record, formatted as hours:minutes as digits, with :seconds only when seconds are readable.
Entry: 5:06
